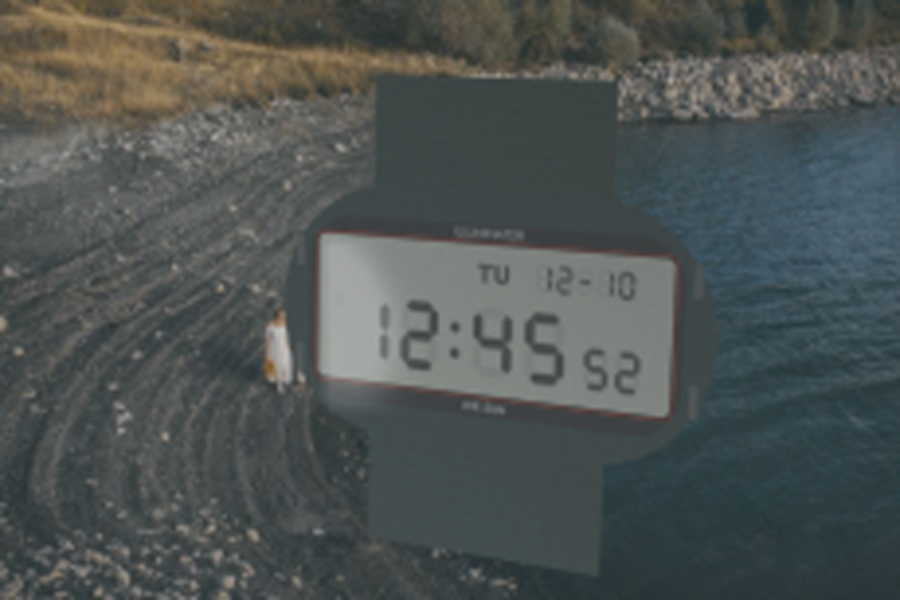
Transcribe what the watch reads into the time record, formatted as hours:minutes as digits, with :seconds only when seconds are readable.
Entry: 12:45:52
